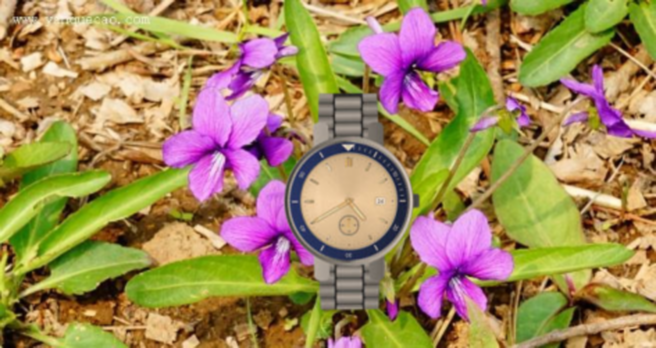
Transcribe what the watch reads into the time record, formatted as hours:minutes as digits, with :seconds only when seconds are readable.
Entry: 4:40
